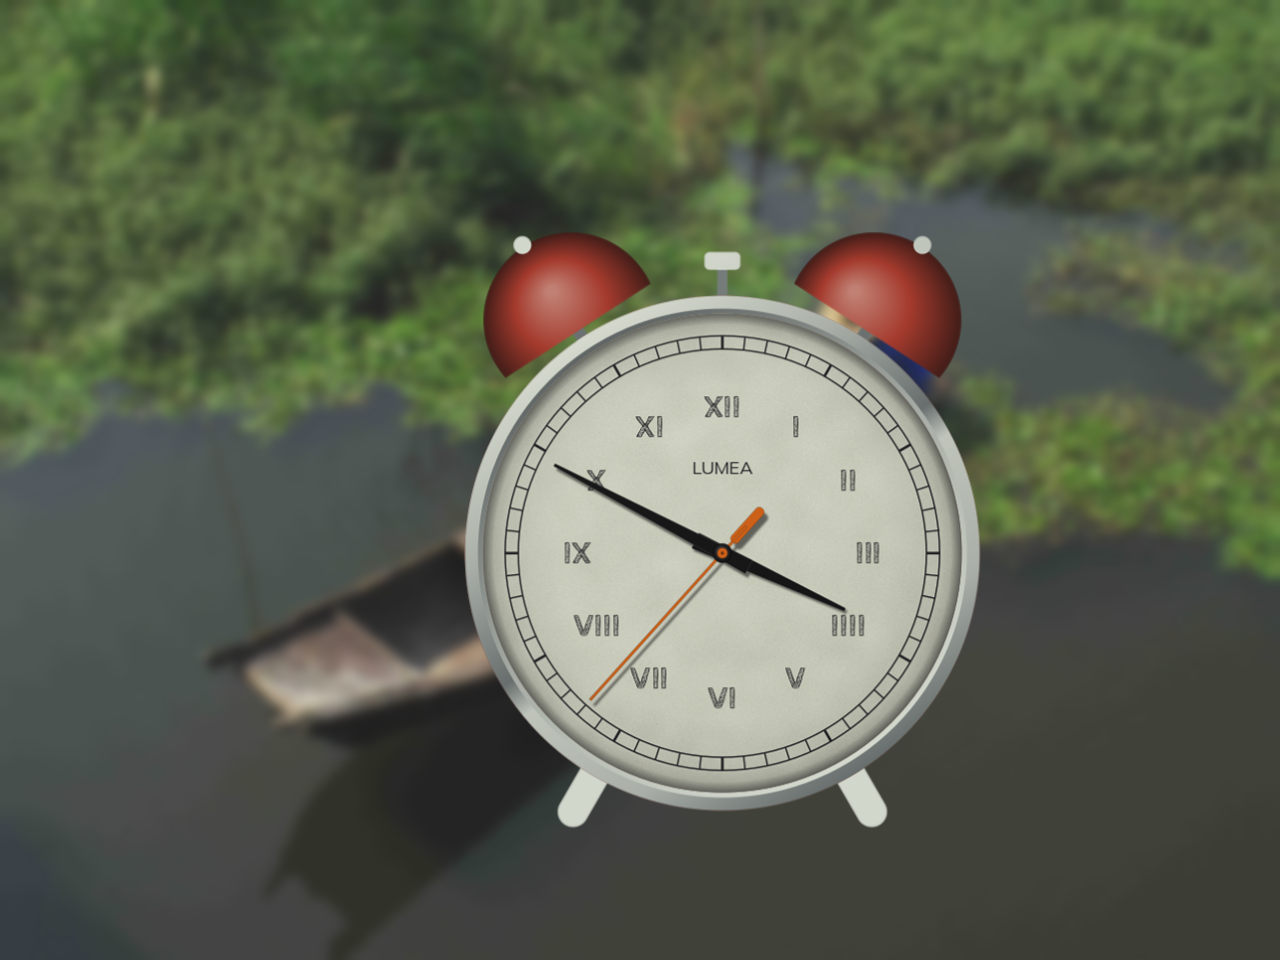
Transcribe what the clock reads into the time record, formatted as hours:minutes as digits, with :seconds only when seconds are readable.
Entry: 3:49:37
